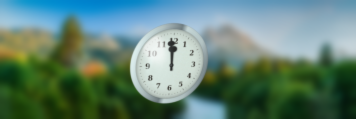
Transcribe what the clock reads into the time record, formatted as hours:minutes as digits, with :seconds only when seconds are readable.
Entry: 11:59
